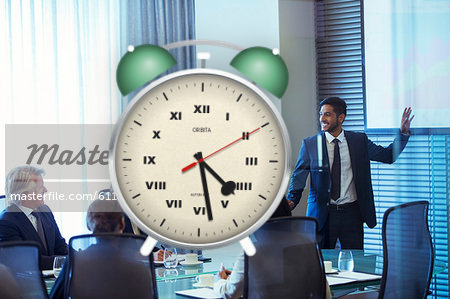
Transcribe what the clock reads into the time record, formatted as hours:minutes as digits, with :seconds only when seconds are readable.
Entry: 4:28:10
